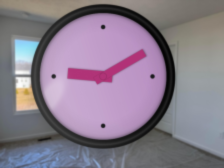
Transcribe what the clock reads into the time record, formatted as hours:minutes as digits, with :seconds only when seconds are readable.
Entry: 9:10
